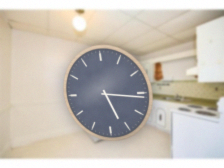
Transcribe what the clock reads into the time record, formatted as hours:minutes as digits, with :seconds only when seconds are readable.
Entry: 5:16
